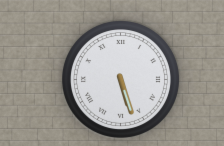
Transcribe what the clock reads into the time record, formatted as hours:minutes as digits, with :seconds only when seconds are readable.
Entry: 5:27
